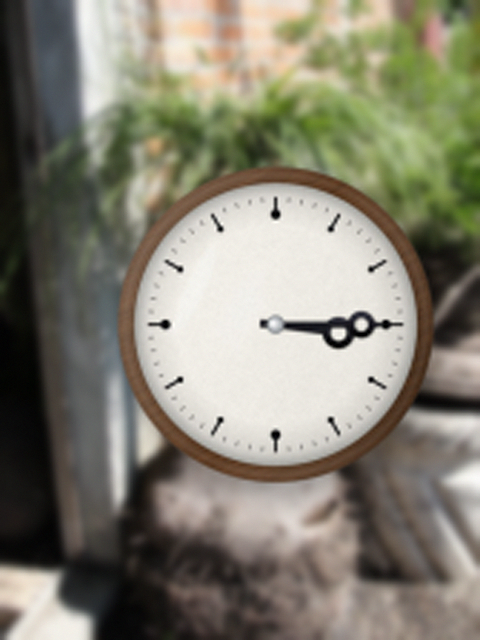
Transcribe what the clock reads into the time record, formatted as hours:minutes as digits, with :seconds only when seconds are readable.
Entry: 3:15
